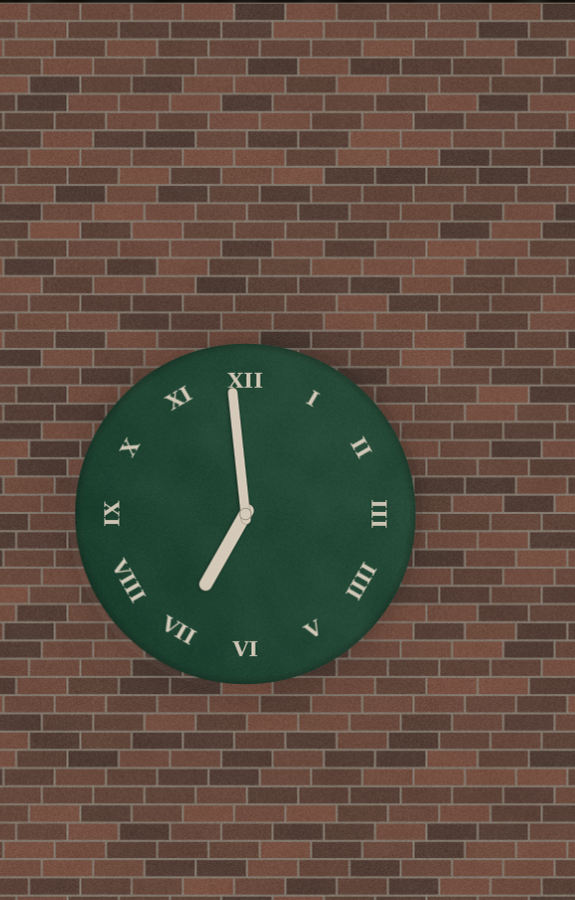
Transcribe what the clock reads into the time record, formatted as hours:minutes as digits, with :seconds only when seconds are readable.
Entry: 6:59
